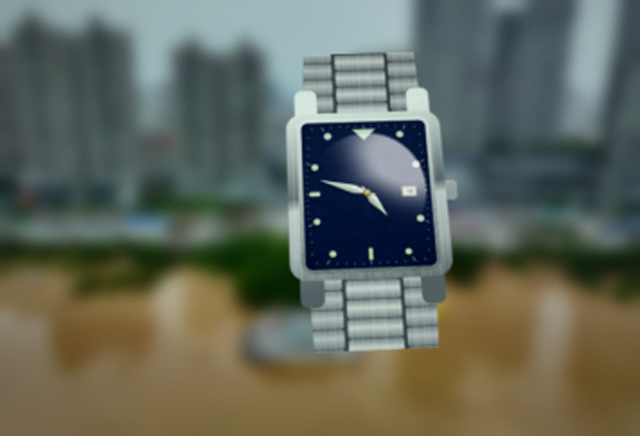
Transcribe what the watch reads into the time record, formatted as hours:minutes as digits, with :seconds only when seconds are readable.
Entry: 4:48
